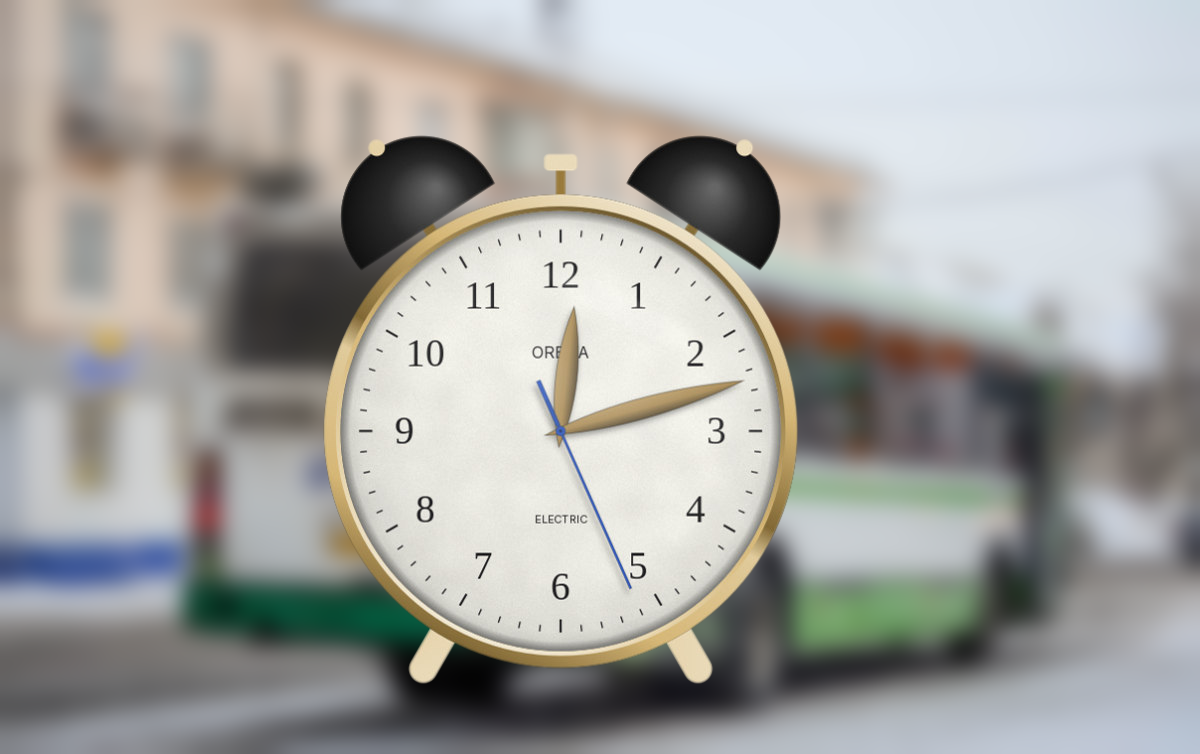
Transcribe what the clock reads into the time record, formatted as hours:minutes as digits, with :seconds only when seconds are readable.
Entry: 12:12:26
